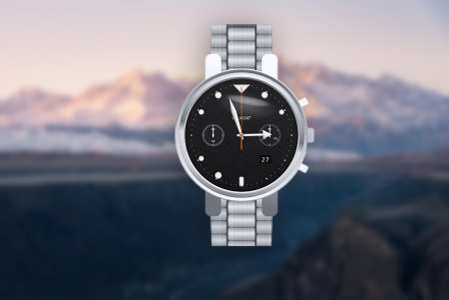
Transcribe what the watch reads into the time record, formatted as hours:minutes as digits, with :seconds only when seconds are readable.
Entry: 2:57
